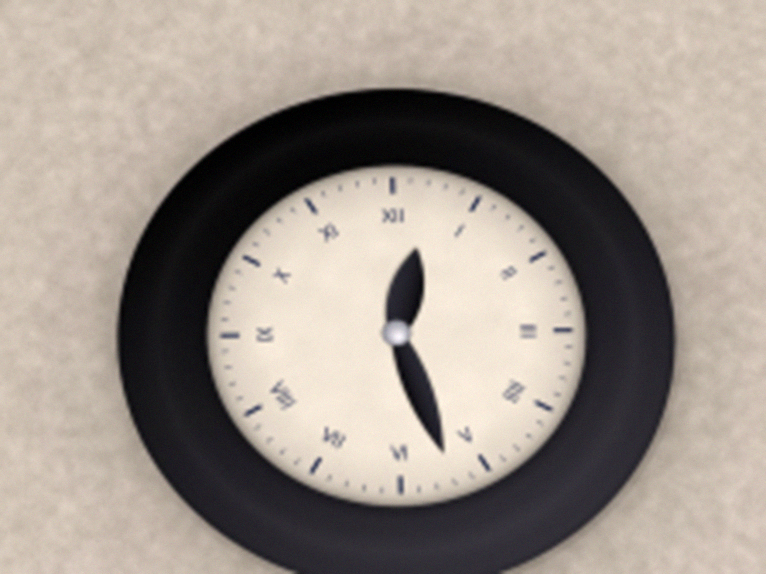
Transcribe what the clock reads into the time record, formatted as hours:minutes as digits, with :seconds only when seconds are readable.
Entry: 12:27
